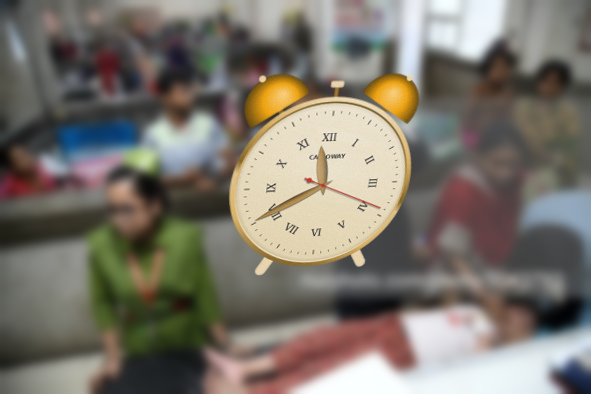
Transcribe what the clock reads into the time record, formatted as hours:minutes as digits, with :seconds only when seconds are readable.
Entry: 11:40:19
